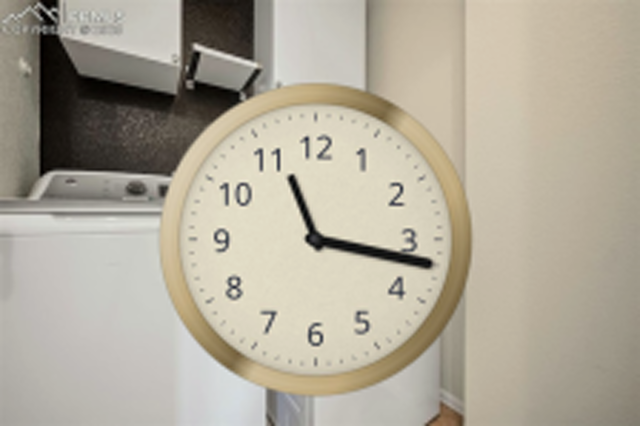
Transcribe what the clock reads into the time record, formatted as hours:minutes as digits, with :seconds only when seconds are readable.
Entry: 11:17
